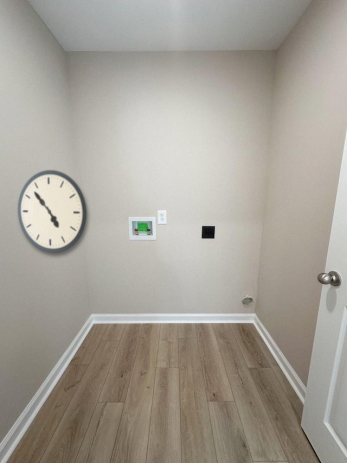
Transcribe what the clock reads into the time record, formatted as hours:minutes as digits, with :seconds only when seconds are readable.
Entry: 4:53
